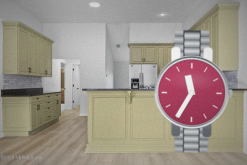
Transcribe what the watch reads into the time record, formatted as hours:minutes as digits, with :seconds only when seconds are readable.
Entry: 11:35
